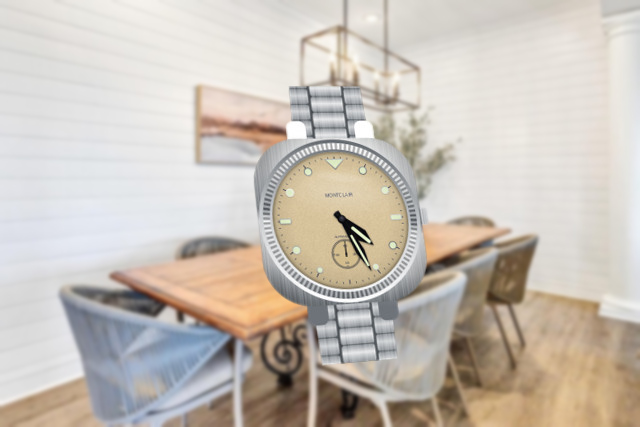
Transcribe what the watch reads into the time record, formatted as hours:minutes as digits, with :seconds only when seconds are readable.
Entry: 4:26
